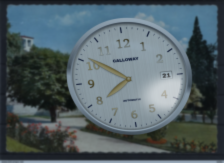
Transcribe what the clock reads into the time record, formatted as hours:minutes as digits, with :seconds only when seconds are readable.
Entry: 7:51
